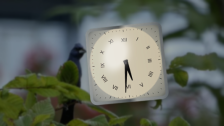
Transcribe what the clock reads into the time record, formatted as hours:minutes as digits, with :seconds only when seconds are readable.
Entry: 5:31
